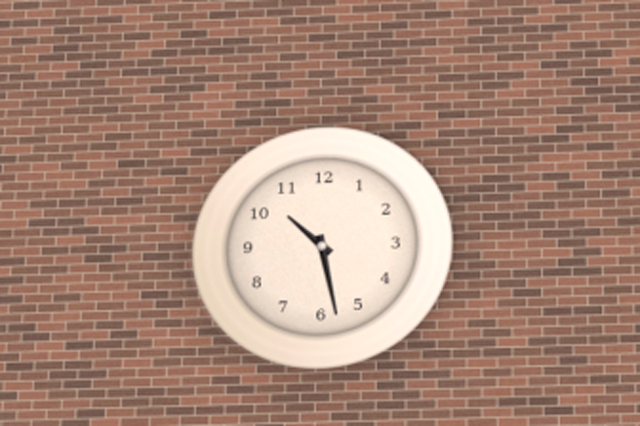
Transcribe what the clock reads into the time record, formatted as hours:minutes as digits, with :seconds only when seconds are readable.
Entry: 10:28
